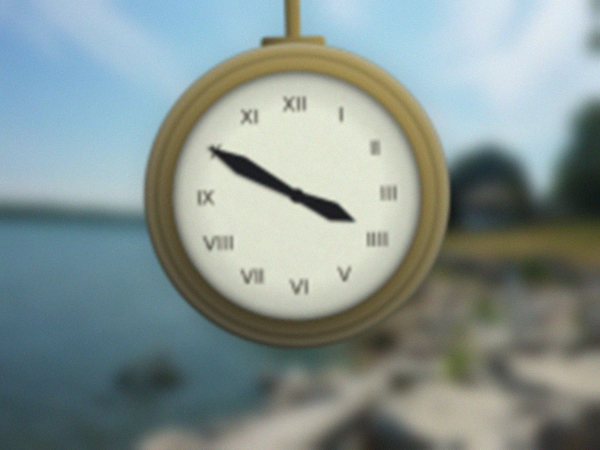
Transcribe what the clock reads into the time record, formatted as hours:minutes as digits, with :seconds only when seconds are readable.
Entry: 3:50
